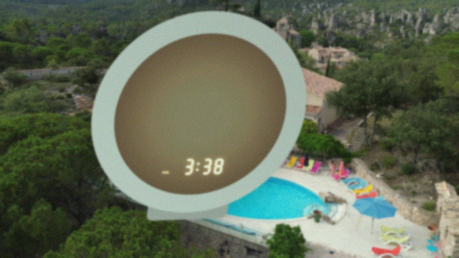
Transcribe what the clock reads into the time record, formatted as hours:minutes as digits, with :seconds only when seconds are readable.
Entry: 3:38
